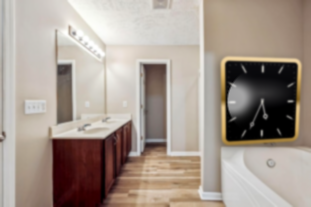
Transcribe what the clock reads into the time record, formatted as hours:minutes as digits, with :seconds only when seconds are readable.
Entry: 5:34
